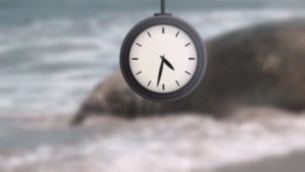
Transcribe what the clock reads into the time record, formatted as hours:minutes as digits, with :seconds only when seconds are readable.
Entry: 4:32
